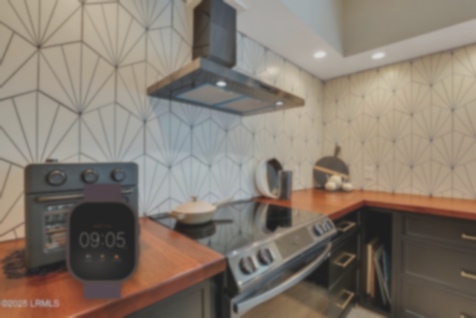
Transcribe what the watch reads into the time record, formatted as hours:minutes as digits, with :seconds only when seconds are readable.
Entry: 9:05
